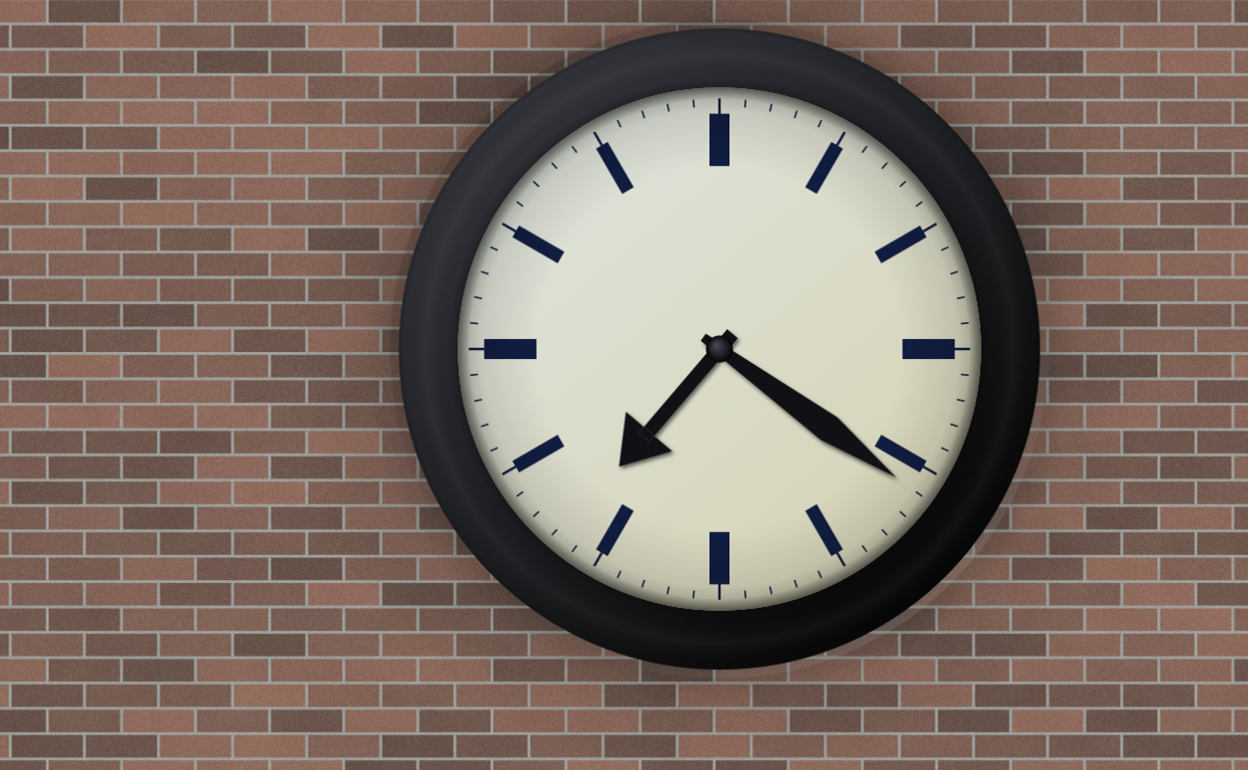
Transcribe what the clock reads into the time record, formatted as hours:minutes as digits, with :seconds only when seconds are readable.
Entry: 7:21
